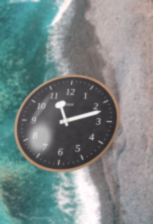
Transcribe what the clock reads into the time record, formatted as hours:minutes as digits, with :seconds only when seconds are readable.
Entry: 11:12
